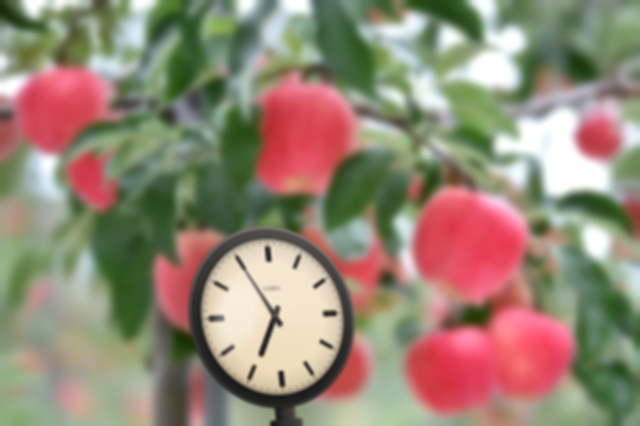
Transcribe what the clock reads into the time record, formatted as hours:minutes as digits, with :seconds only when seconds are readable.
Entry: 6:55
